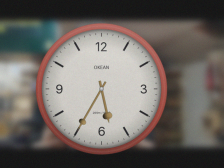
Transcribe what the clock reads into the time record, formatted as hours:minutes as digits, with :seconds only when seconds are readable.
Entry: 5:35
